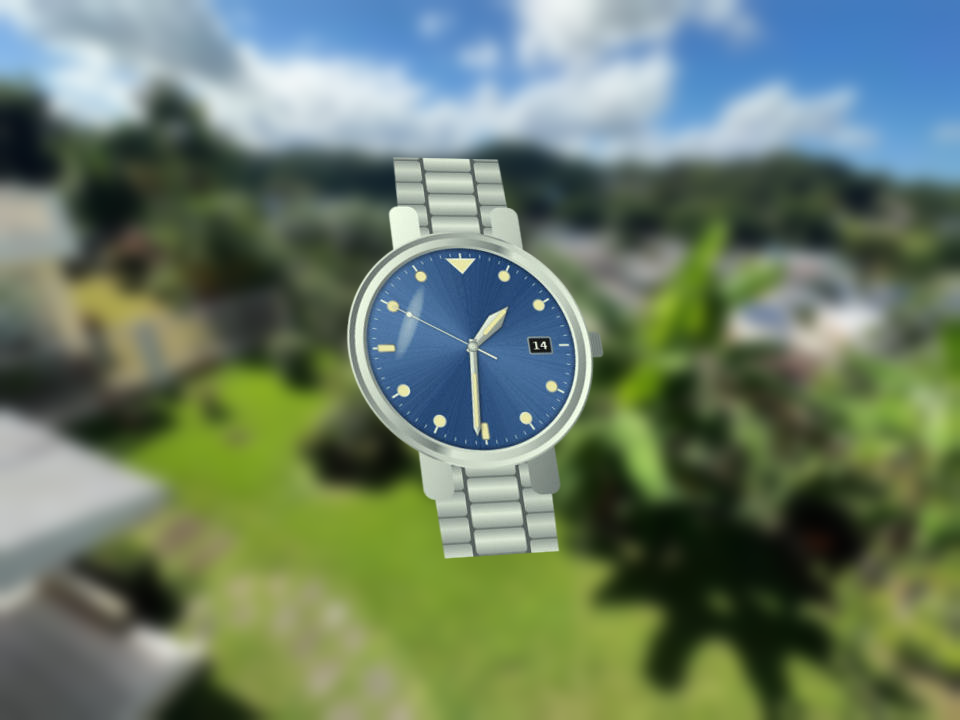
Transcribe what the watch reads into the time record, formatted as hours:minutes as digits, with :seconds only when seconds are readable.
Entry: 1:30:50
